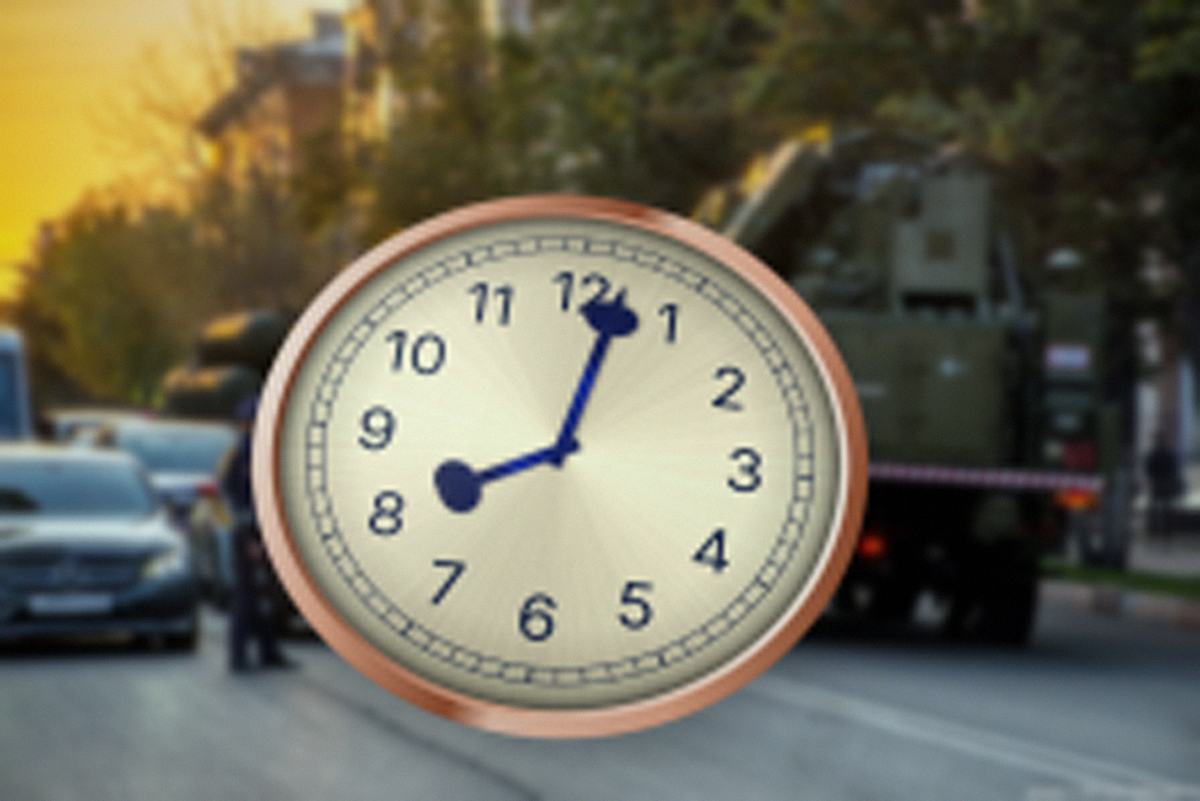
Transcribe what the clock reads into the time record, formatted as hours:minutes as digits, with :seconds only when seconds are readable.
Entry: 8:02
